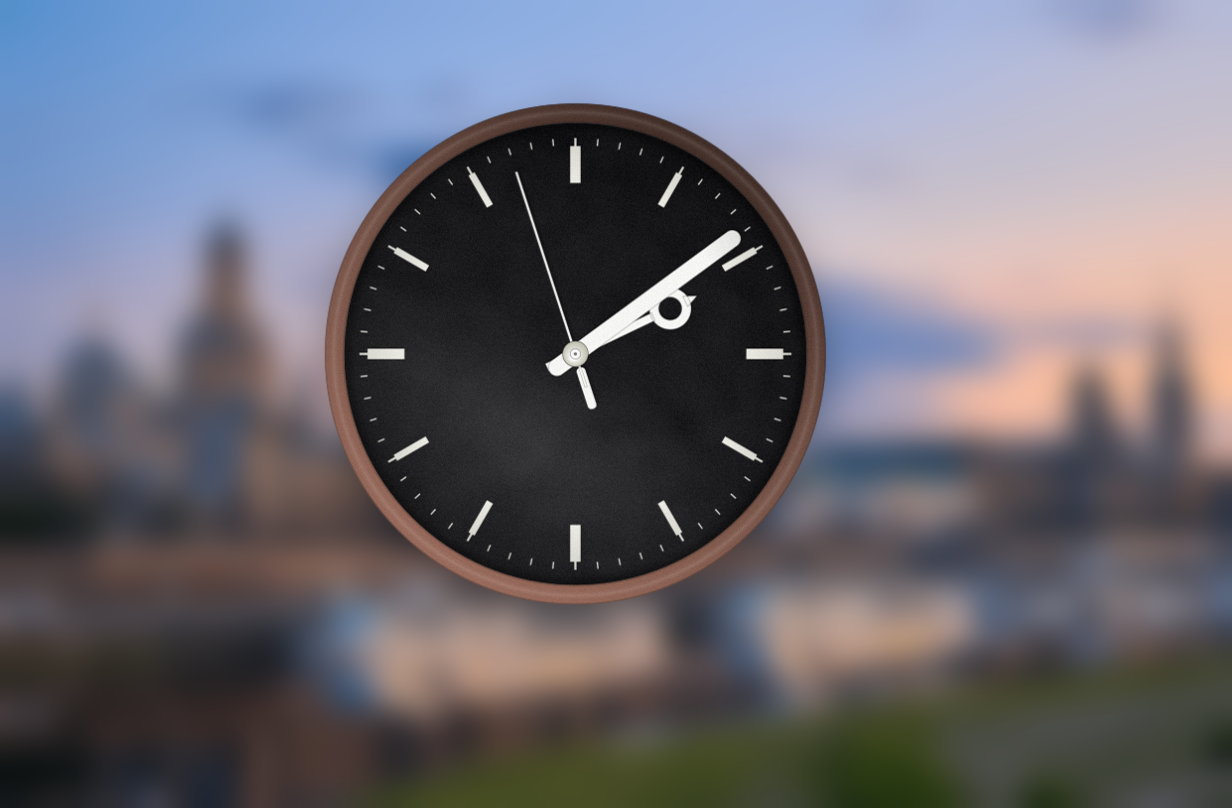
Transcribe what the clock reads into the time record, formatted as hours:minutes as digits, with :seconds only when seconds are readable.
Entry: 2:08:57
